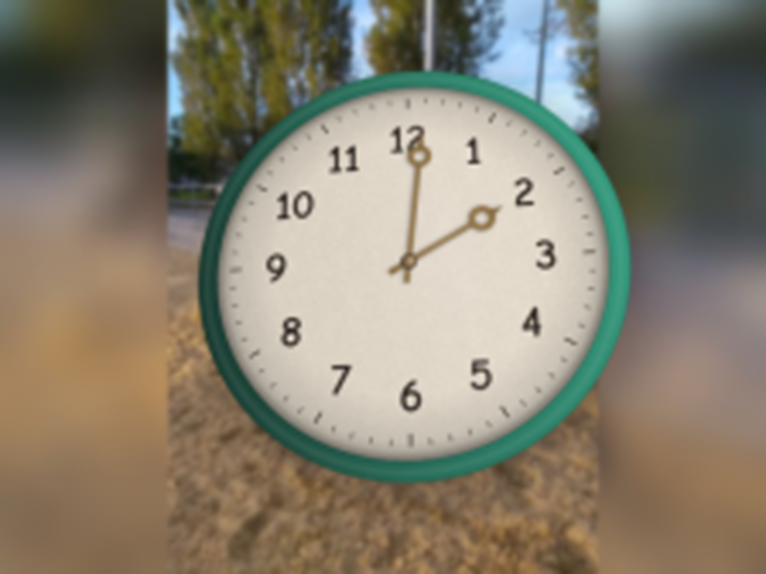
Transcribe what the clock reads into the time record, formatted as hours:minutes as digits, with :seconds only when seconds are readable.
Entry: 2:01
